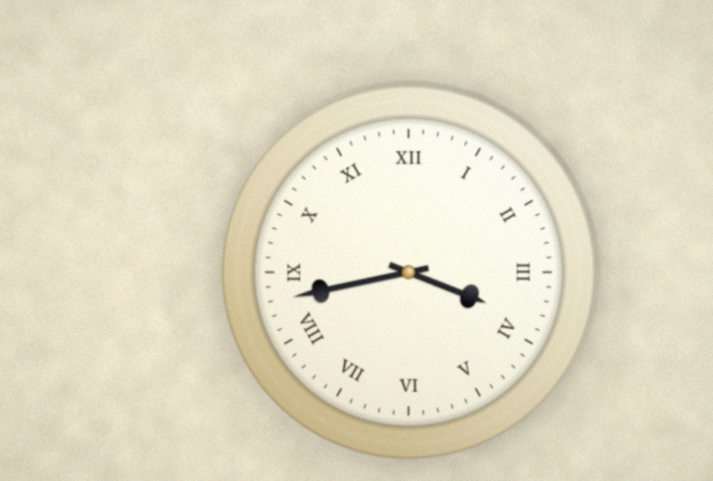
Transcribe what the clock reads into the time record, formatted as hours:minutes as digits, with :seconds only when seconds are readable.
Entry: 3:43
